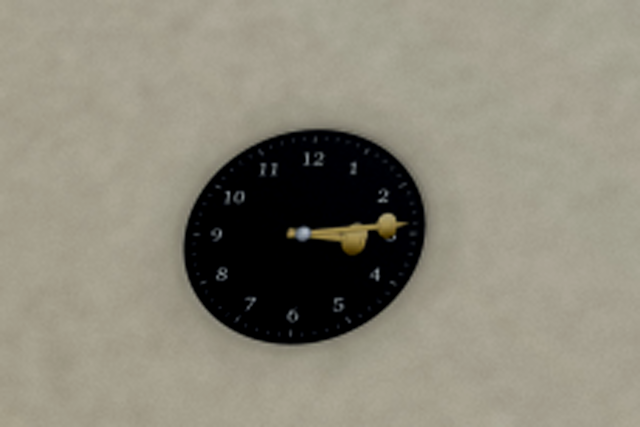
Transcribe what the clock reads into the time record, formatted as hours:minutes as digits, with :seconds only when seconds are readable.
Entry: 3:14
